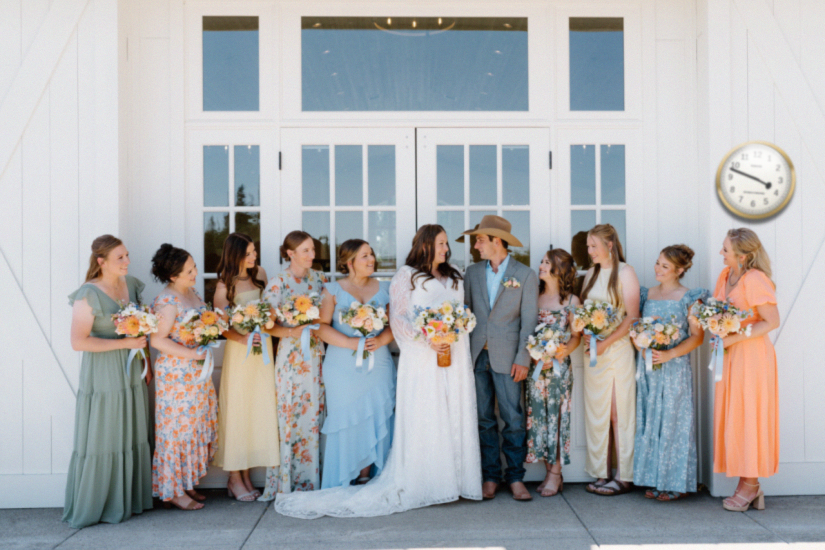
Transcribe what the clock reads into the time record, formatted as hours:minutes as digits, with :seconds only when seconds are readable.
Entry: 3:48
